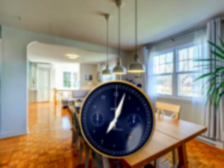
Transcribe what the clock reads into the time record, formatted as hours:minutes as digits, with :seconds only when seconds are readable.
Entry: 7:03
